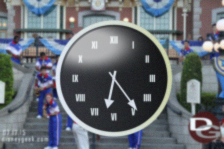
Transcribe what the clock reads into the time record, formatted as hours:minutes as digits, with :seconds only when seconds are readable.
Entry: 6:24
